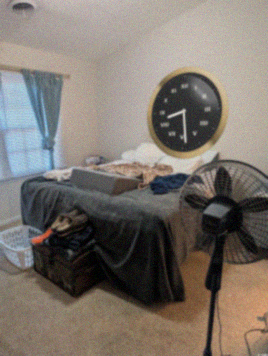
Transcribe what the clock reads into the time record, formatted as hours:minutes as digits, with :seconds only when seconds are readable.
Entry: 8:29
